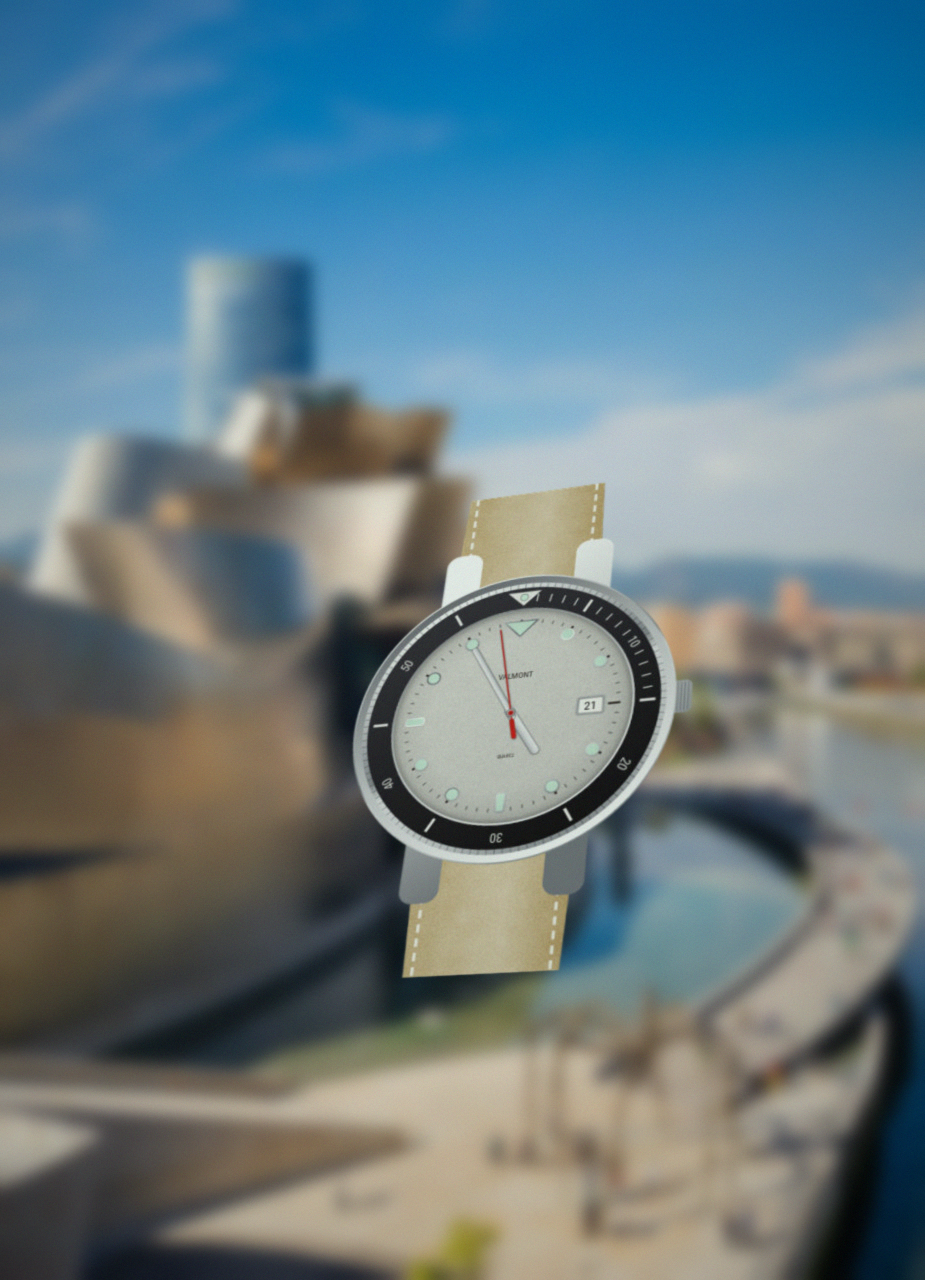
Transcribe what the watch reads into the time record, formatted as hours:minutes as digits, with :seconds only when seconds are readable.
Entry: 4:54:58
